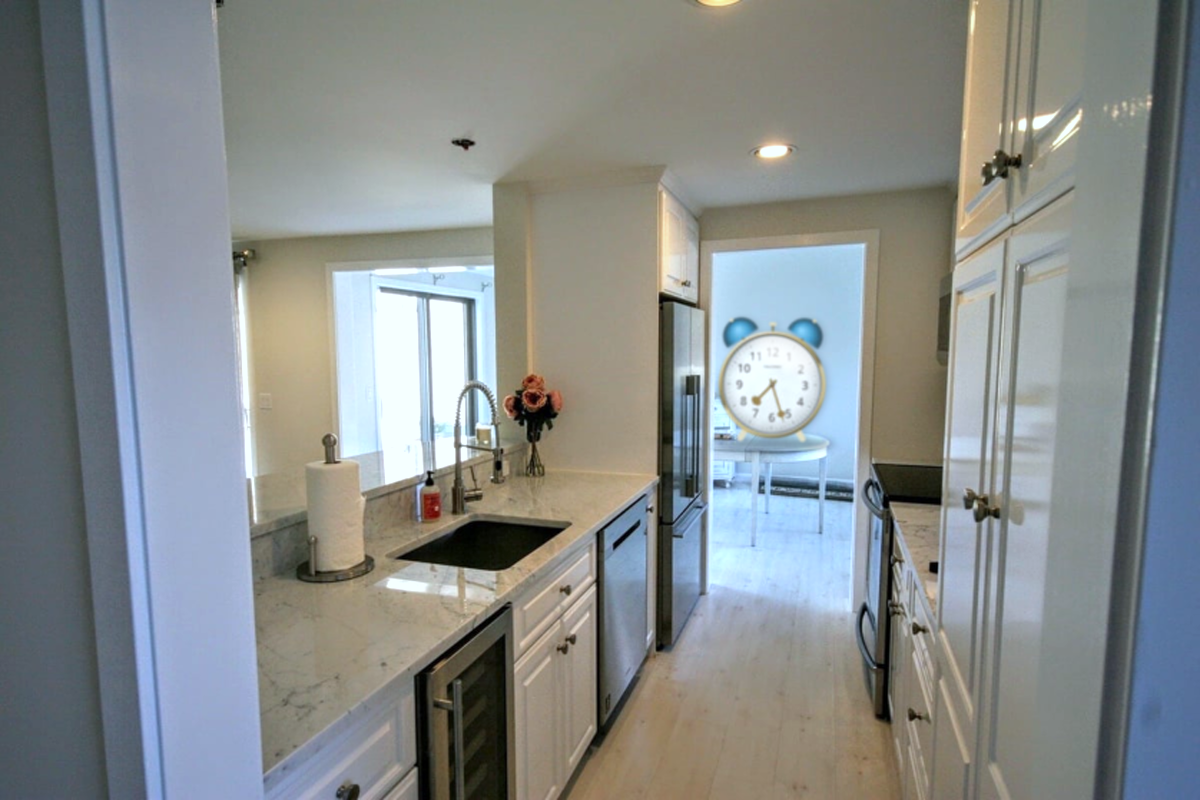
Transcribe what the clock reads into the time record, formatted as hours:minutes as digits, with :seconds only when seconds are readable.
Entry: 7:27
